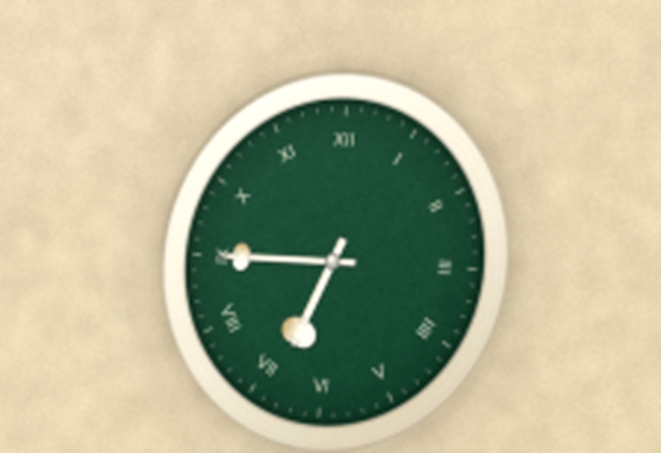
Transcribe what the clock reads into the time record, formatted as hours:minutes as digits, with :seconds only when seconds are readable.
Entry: 6:45
